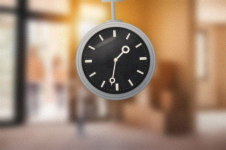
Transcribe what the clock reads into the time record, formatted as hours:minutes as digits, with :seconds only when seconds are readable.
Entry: 1:32
